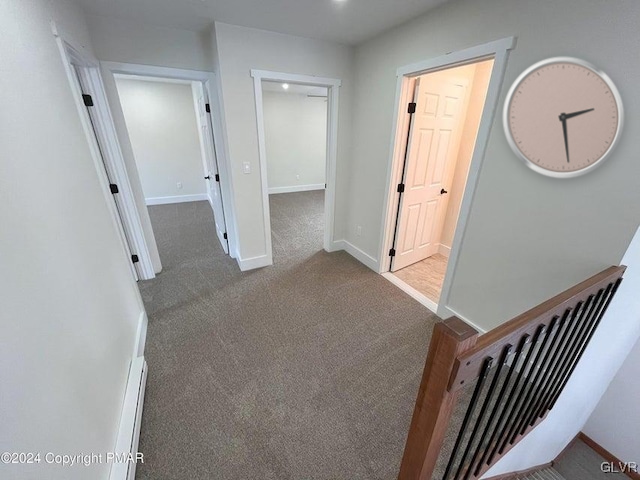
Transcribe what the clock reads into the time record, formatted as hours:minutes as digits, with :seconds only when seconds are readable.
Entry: 2:29
